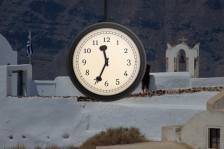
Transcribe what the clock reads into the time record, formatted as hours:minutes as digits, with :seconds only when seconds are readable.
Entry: 11:34
